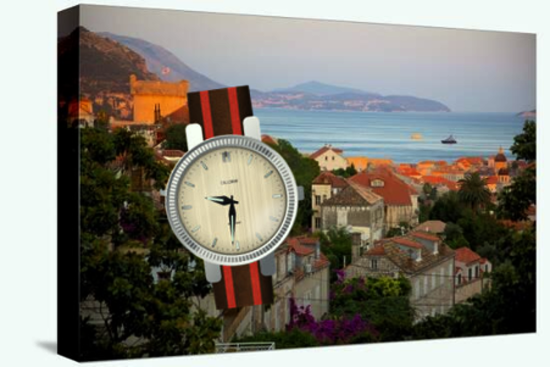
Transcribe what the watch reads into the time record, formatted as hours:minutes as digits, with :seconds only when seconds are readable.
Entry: 9:31
